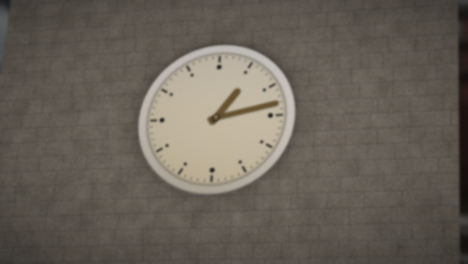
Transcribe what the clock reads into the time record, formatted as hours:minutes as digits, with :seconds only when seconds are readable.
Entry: 1:13
